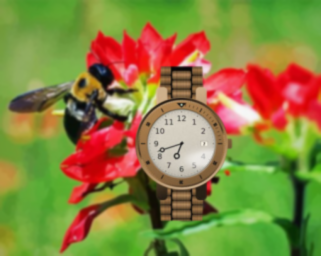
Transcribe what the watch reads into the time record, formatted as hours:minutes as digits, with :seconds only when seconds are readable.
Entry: 6:42
